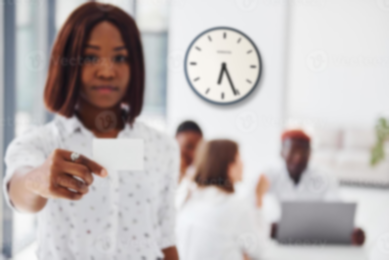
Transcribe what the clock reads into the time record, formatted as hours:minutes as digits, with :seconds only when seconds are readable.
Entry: 6:26
